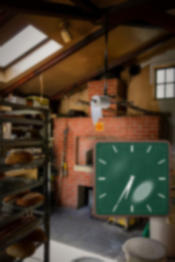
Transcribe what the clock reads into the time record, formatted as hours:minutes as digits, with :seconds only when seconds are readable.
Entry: 6:35
